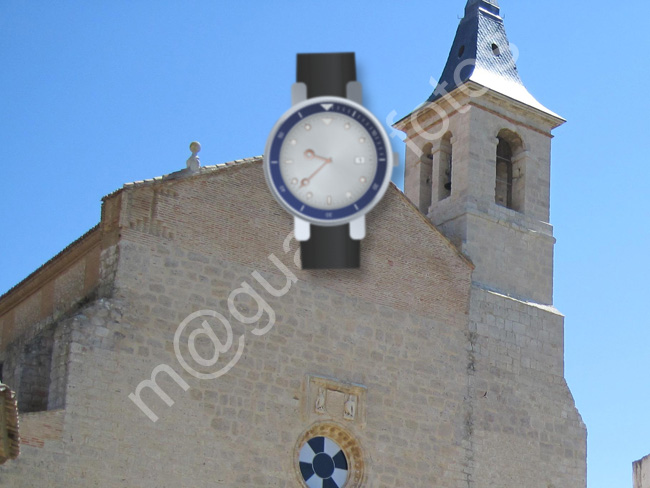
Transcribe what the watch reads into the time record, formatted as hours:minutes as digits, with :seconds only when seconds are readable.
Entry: 9:38
